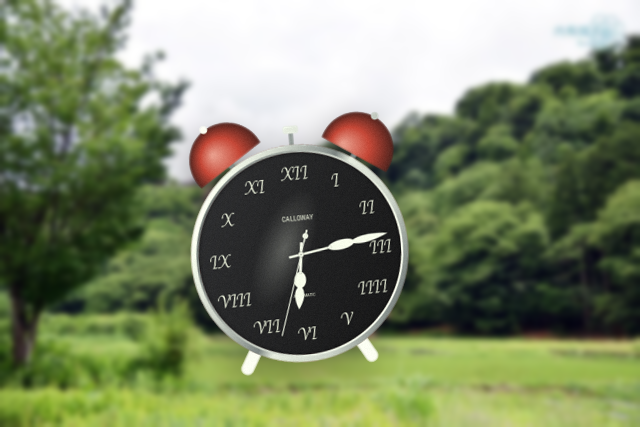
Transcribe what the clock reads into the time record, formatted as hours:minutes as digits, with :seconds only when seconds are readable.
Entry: 6:13:33
